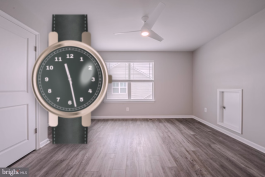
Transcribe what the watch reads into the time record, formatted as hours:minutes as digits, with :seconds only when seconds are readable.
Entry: 11:28
